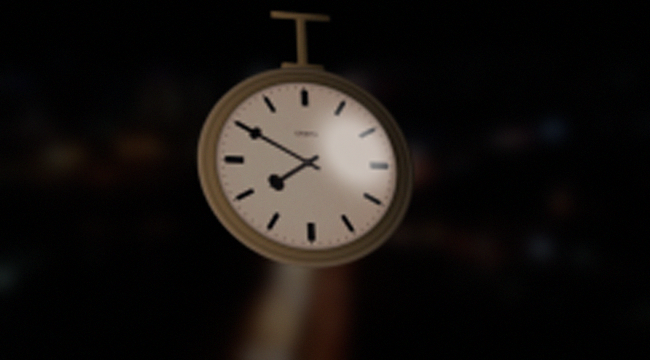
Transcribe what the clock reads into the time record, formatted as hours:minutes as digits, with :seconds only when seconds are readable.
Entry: 7:50
